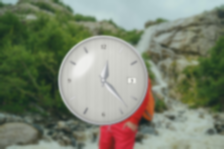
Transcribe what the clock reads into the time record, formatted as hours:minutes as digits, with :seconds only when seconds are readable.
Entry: 12:23
